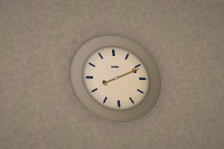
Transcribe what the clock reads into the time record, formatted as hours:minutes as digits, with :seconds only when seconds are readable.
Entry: 8:11
